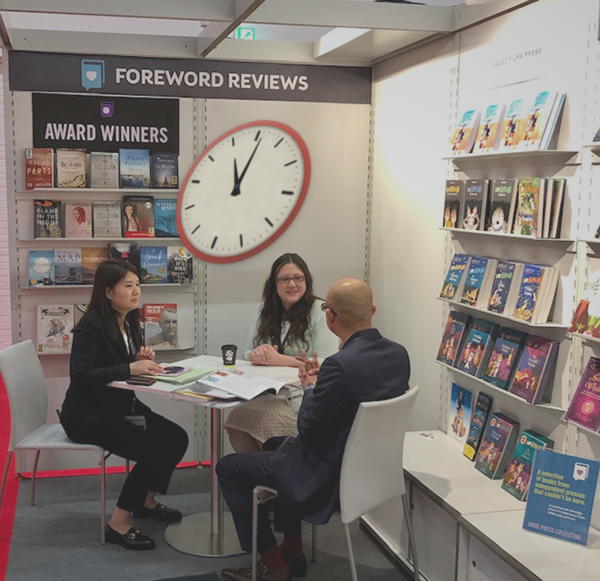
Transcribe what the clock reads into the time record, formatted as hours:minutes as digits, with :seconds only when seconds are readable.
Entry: 11:01
